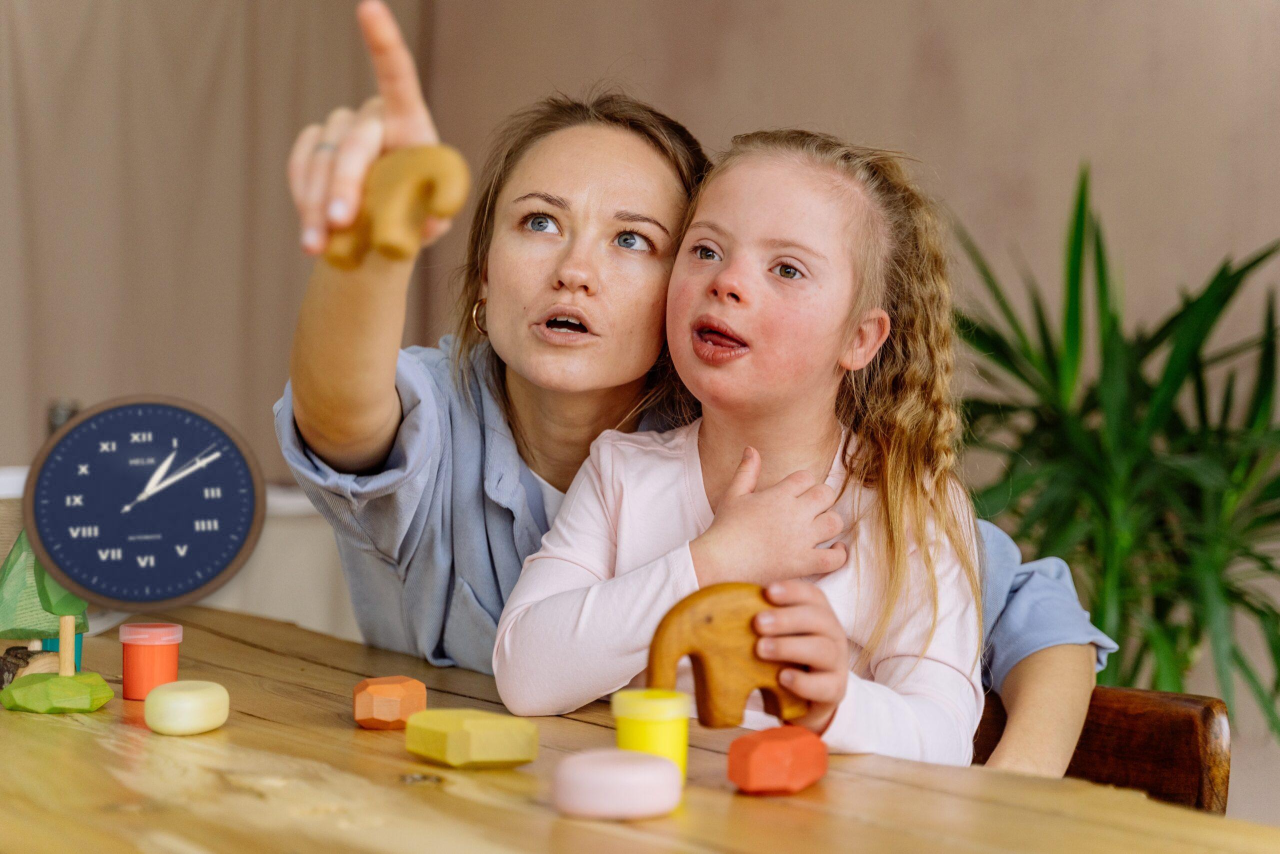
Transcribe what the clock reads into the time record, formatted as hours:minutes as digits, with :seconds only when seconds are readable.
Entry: 1:10:09
